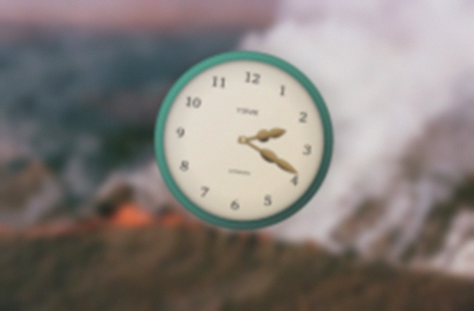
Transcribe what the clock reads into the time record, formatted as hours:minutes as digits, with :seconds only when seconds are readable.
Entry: 2:19
